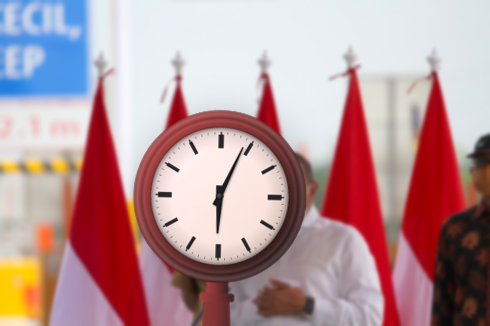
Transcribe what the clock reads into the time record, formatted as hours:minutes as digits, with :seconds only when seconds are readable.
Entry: 6:04
